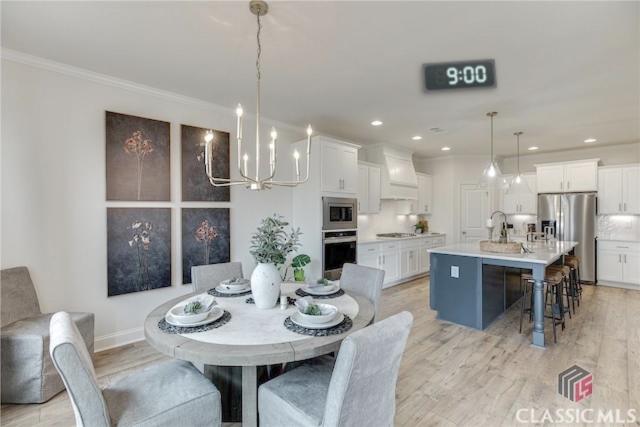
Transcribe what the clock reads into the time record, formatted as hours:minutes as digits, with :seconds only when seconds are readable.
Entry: 9:00
